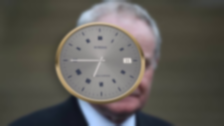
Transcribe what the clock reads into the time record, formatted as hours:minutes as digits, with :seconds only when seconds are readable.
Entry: 6:45
